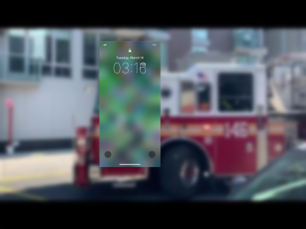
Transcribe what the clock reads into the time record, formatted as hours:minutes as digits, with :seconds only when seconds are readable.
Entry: 3:16
